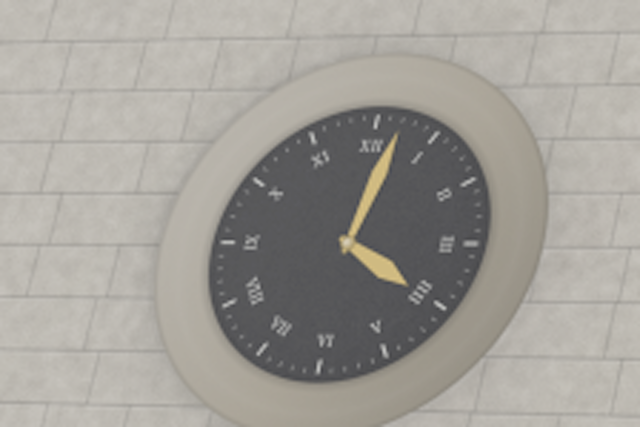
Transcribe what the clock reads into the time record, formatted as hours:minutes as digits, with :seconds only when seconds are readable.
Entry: 4:02
